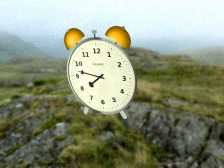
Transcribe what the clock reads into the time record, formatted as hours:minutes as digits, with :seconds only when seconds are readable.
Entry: 7:47
